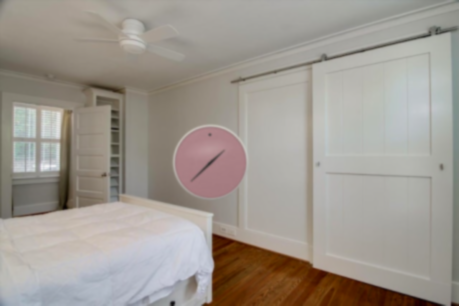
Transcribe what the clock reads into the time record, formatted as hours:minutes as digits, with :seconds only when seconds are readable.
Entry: 1:38
